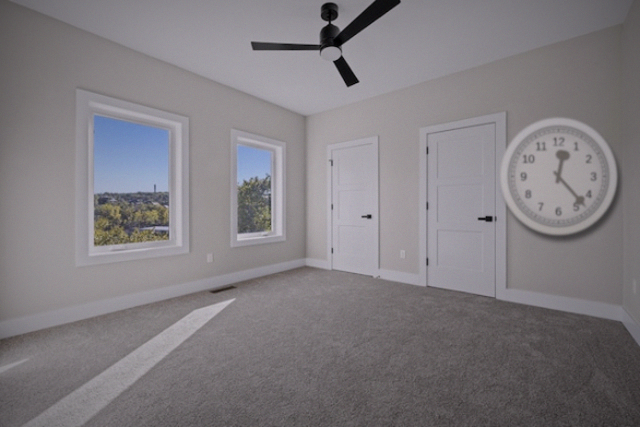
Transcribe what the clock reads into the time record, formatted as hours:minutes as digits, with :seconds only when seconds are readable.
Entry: 12:23
